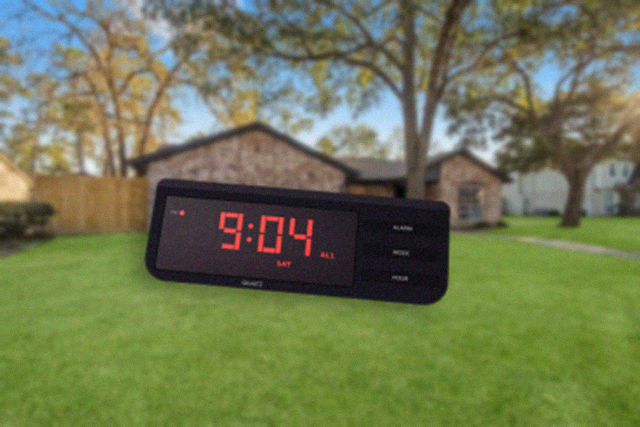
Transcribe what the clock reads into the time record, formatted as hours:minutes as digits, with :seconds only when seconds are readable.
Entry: 9:04
